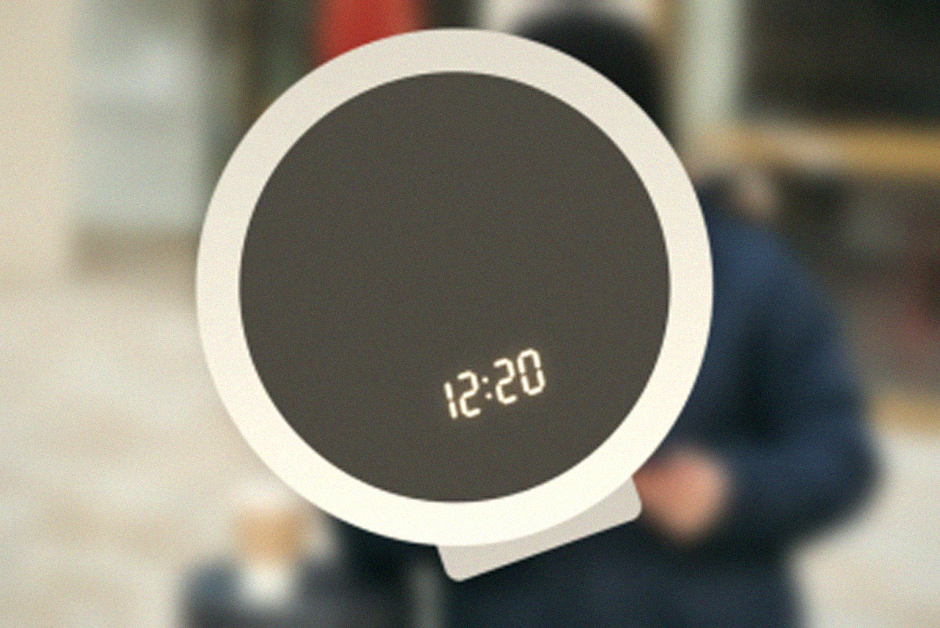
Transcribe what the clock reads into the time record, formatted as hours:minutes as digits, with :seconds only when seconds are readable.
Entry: 12:20
